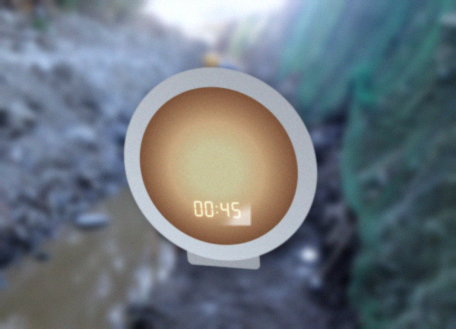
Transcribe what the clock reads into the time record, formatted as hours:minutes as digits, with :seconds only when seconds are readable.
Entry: 0:45
